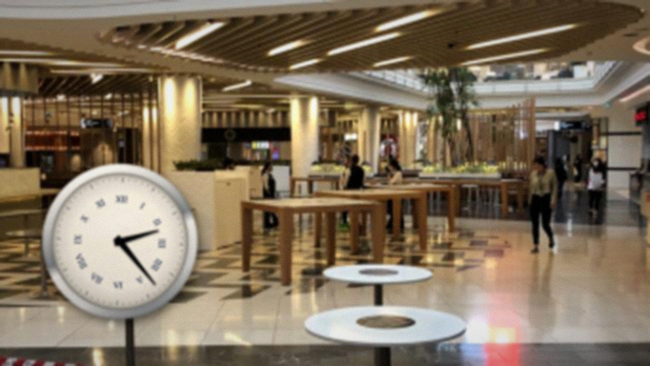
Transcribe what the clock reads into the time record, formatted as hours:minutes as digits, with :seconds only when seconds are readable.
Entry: 2:23
